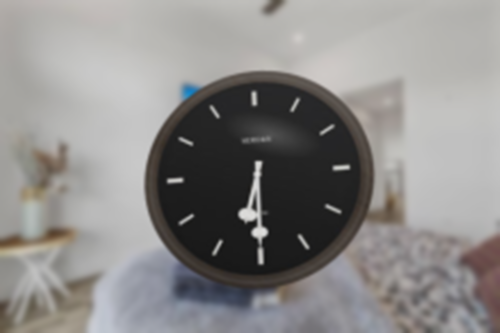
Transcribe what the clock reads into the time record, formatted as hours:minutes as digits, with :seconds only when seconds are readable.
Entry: 6:30
